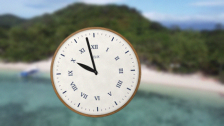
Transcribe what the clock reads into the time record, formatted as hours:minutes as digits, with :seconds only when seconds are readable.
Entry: 9:58
